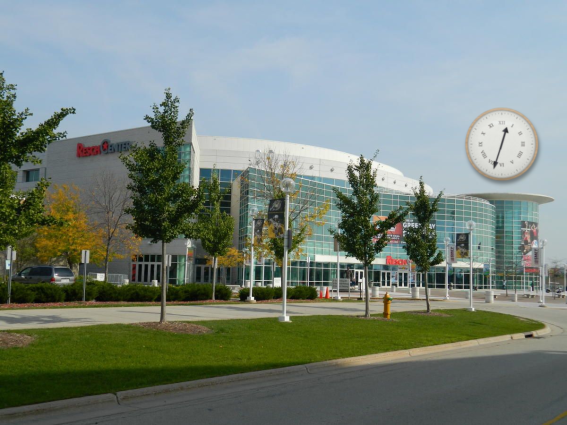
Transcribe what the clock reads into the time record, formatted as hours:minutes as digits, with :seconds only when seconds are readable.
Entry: 12:33
